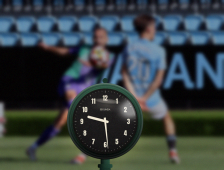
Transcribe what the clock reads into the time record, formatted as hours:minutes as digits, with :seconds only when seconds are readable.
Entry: 9:29
